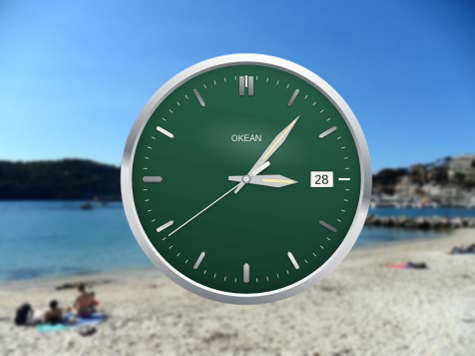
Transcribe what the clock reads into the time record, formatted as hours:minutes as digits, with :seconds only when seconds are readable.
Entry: 3:06:39
